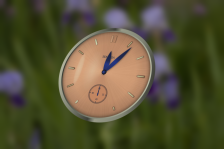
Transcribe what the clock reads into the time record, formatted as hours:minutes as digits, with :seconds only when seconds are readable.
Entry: 12:06
